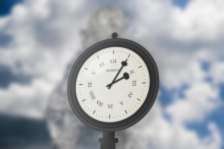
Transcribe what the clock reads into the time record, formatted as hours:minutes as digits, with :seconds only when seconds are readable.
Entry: 2:05
